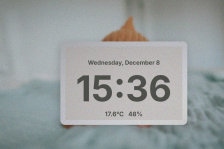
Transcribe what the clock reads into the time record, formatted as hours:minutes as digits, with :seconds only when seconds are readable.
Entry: 15:36
